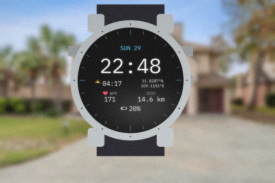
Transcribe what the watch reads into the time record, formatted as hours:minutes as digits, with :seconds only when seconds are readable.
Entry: 22:48
